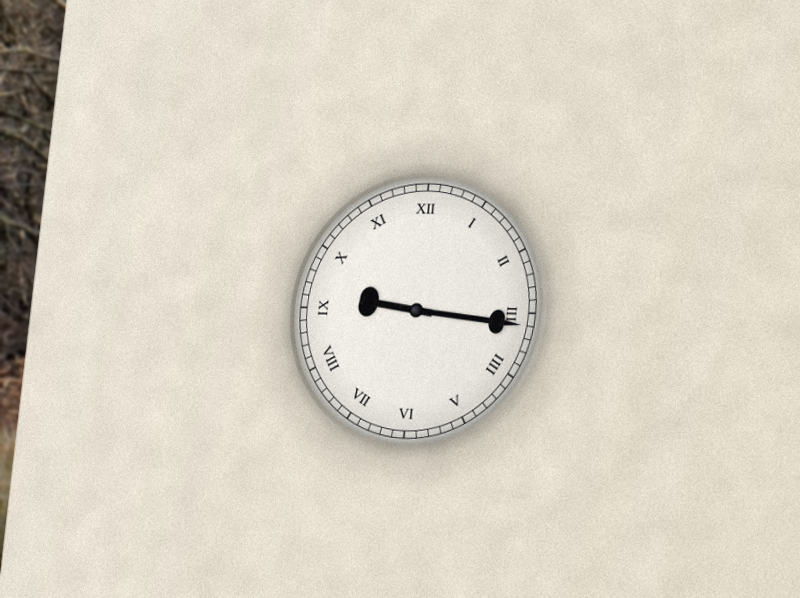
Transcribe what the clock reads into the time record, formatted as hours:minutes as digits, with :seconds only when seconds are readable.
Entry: 9:16
